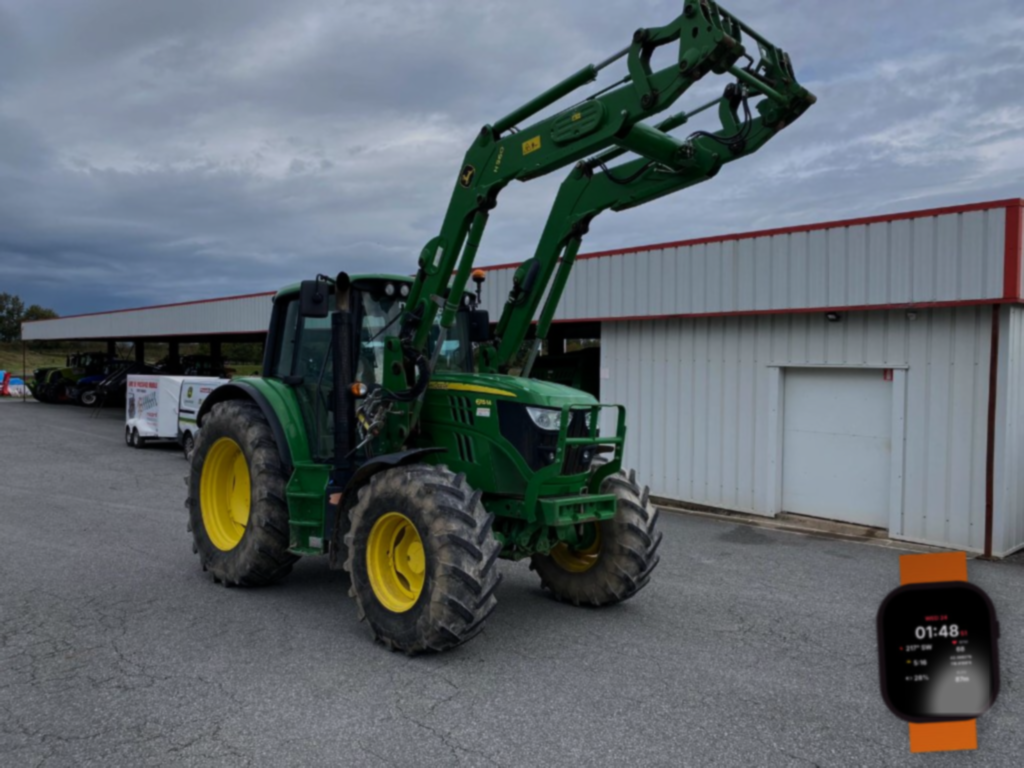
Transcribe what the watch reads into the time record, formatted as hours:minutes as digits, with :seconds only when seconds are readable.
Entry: 1:48
